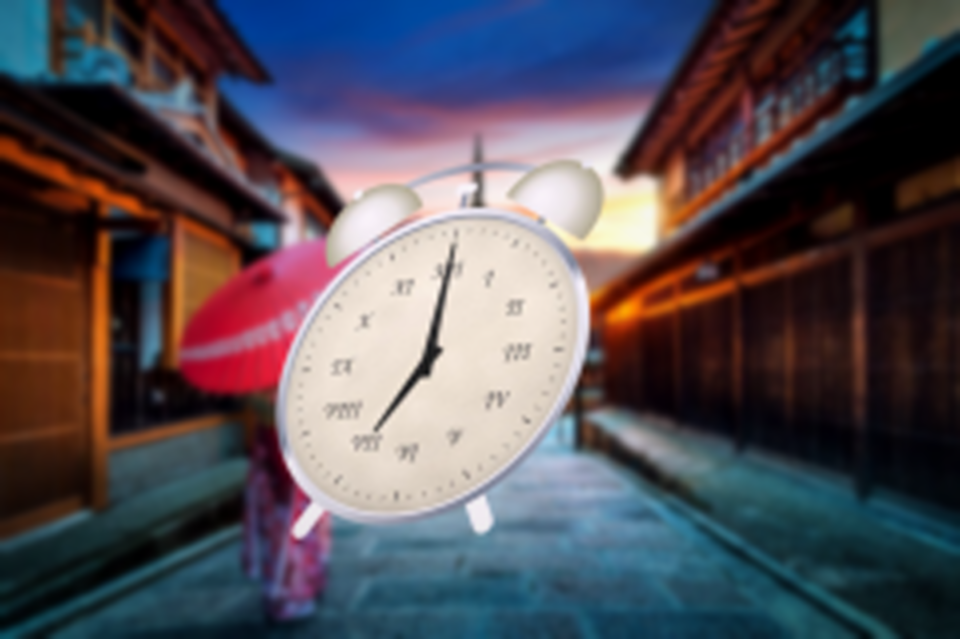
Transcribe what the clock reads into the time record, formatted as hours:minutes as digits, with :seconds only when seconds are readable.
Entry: 7:00
